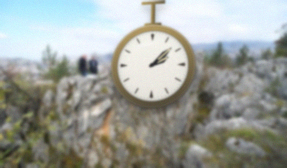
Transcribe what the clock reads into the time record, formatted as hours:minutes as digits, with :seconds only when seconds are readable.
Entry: 2:08
